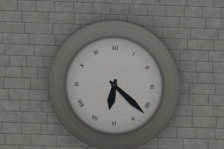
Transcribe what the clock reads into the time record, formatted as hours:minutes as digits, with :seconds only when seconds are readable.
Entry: 6:22
